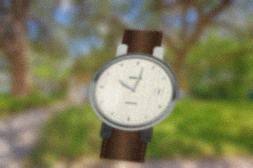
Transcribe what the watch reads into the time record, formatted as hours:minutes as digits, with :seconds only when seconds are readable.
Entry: 10:02
